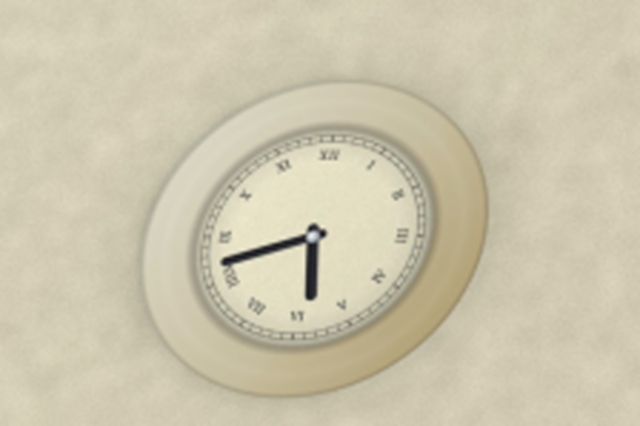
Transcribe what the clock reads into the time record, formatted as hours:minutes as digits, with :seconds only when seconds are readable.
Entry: 5:42
